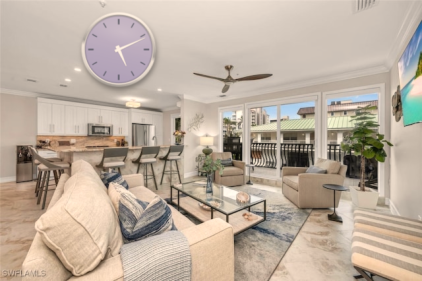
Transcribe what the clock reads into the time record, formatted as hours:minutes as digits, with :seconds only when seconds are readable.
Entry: 5:11
